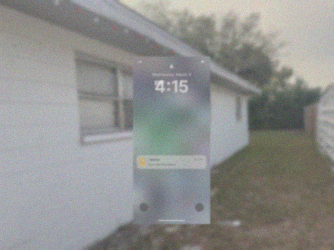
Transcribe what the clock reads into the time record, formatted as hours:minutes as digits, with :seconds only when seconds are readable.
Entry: 4:15
